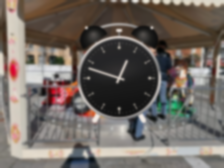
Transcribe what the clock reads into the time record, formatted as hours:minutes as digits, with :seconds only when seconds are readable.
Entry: 12:48
